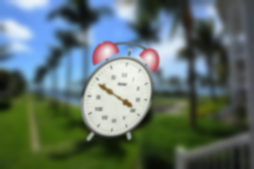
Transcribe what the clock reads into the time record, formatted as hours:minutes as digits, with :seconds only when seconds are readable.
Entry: 3:49
